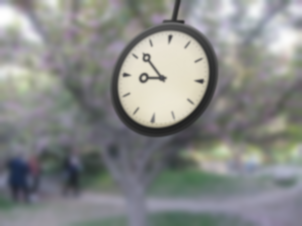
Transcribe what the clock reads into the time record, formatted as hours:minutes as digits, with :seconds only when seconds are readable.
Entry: 8:52
